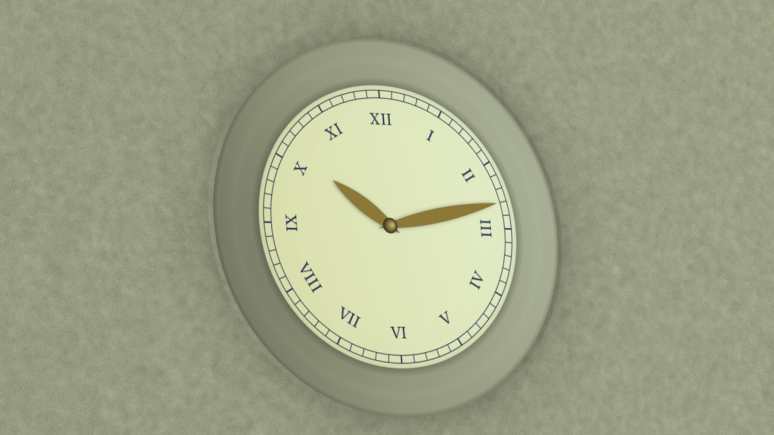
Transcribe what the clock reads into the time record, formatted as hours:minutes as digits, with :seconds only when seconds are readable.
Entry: 10:13
